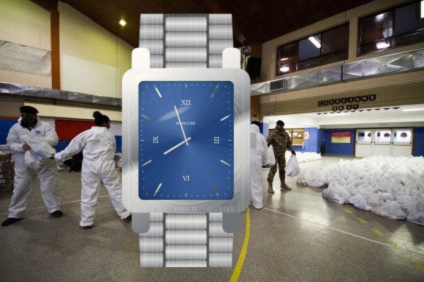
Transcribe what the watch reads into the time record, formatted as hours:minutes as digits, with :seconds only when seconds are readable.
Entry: 7:57
